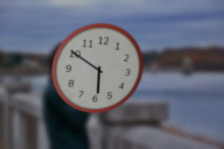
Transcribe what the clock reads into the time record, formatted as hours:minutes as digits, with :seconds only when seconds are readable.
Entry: 5:50
